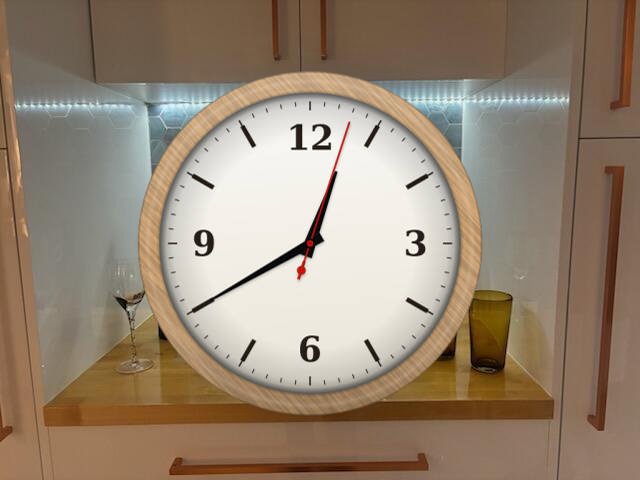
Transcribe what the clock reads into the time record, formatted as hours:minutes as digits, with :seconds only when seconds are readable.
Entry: 12:40:03
